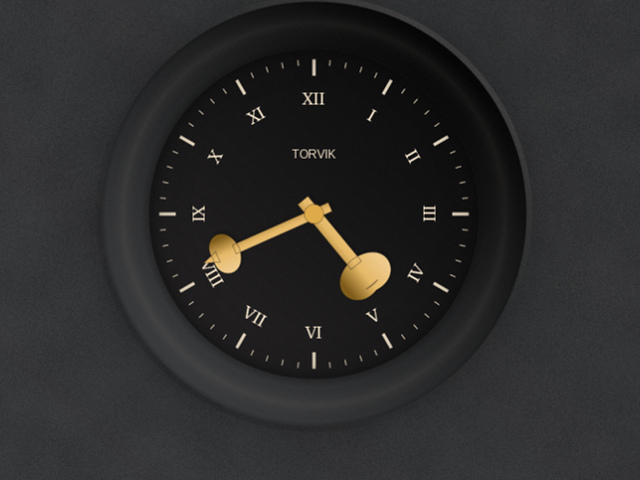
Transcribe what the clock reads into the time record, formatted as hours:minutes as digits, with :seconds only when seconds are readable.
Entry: 4:41
